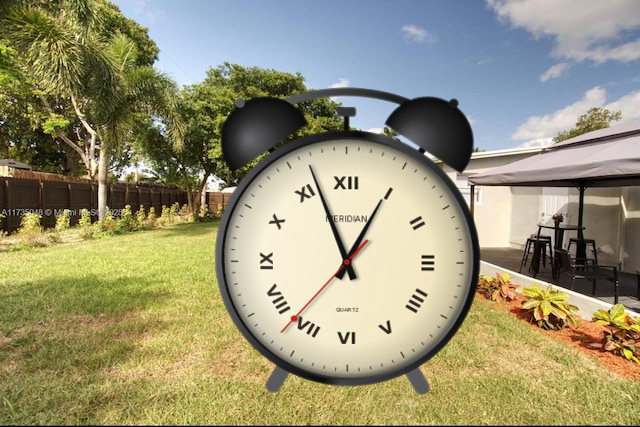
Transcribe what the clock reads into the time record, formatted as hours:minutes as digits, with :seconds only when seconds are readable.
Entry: 12:56:37
